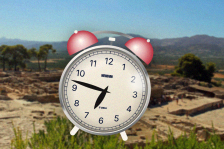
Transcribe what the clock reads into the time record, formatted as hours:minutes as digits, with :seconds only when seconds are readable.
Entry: 6:47
